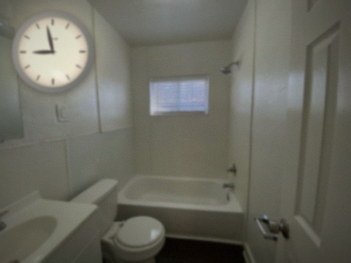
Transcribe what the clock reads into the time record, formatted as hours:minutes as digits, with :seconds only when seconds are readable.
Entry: 8:58
